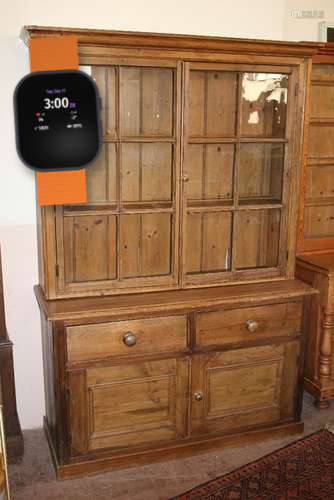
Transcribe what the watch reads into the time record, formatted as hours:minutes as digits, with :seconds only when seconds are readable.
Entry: 3:00
